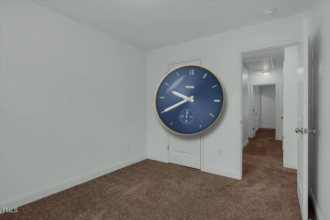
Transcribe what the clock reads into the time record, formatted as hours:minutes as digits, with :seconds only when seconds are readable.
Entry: 9:40
